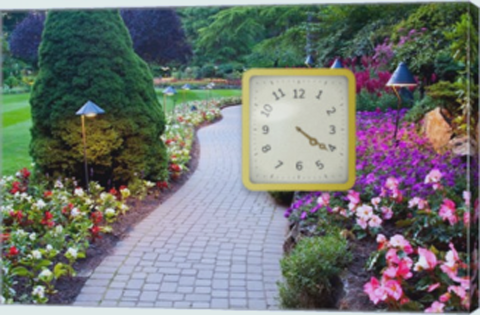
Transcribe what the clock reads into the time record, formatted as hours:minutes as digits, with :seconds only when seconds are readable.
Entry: 4:21
